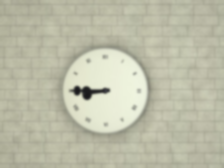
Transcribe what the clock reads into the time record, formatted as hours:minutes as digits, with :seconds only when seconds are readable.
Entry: 8:45
